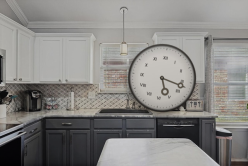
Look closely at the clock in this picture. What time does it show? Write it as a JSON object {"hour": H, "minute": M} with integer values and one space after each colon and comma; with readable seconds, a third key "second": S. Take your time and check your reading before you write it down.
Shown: {"hour": 5, "minute": 17}
